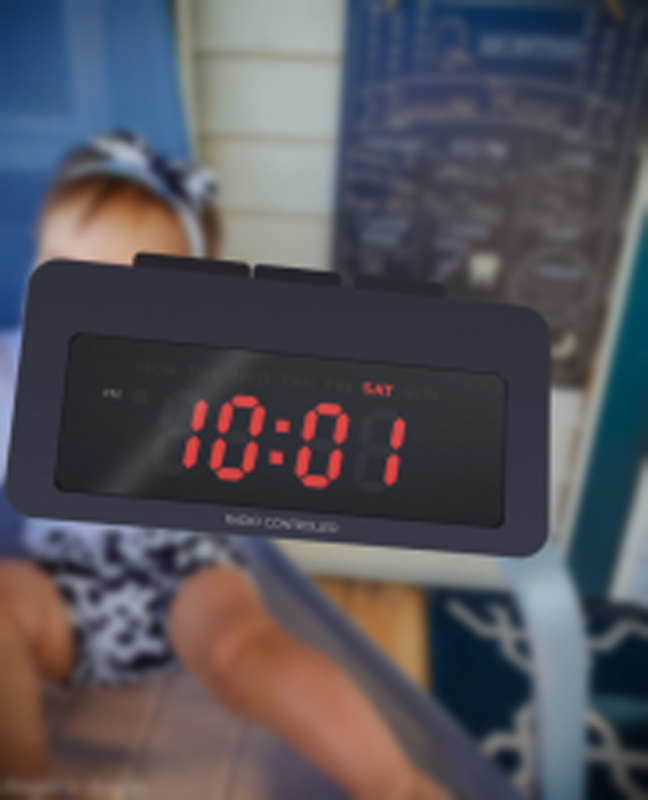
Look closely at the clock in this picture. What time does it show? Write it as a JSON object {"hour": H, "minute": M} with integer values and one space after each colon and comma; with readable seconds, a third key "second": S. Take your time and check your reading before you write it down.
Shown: {"hour": 10, "minute": 1}
